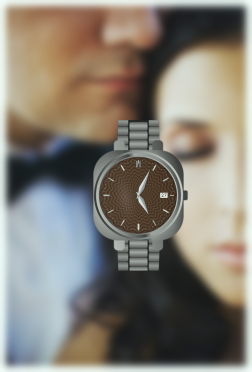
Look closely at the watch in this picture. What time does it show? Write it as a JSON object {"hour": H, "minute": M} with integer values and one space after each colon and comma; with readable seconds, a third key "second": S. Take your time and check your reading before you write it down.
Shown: {"hour": 5, "minute": 4}
